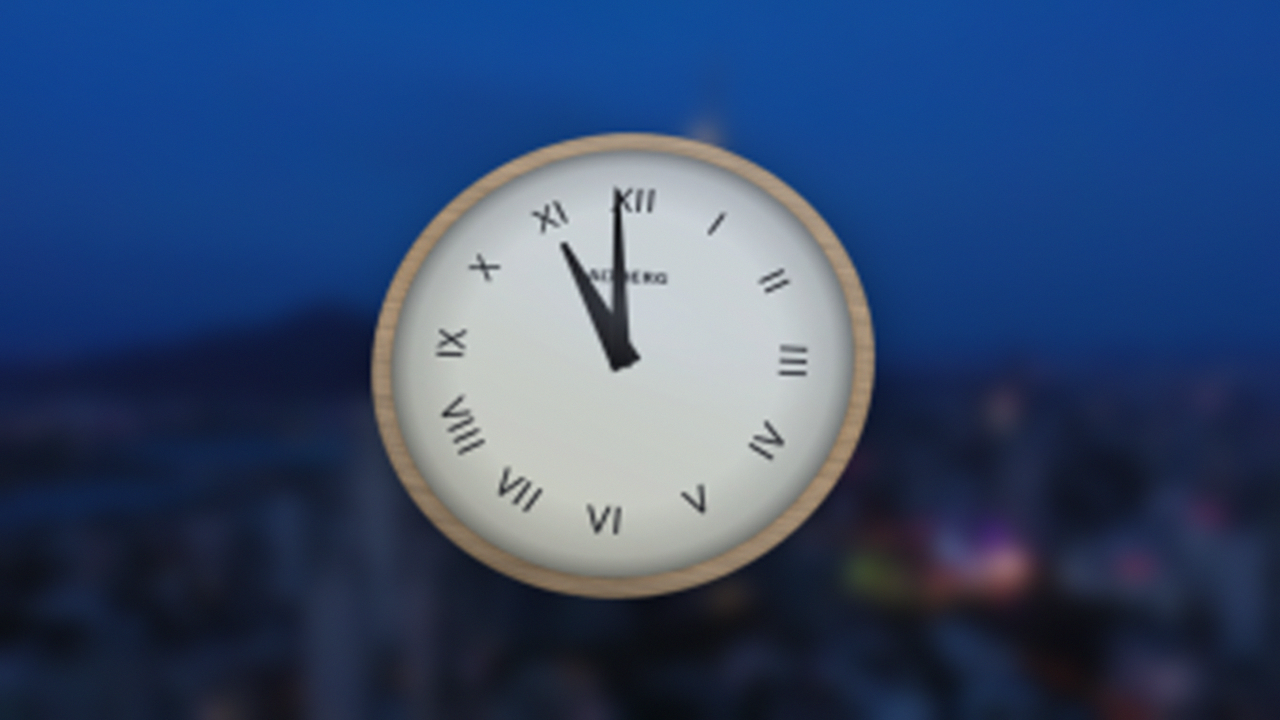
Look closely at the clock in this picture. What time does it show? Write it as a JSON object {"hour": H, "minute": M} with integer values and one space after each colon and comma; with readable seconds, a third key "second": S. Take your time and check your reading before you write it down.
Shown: {"hour": 10, "minute": 59}
